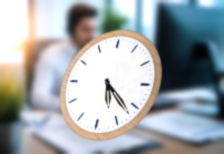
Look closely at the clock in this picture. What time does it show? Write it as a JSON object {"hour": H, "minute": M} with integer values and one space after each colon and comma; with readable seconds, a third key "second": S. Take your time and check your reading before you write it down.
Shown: {"hour": 5, "minute": 22}
